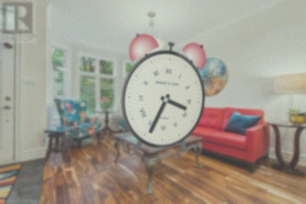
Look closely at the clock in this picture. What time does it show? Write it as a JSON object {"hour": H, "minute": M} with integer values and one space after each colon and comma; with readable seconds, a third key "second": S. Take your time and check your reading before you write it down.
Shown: {"hour": 3, "minute": 34}
